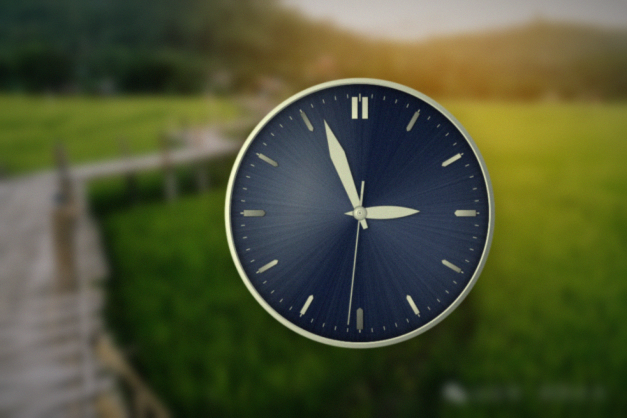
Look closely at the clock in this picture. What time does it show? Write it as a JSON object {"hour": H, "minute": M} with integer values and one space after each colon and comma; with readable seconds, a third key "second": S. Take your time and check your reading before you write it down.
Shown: {"hour": 2, "minute": 56, "second": 31}
